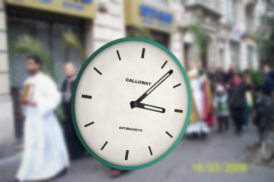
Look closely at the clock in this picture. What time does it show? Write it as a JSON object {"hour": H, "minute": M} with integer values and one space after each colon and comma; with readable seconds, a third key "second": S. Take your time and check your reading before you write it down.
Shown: {"hour": 3, "minute": 7}
